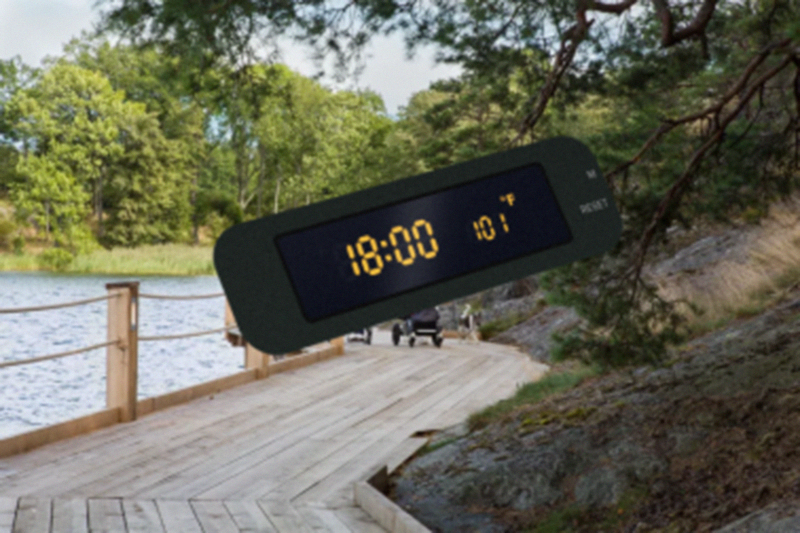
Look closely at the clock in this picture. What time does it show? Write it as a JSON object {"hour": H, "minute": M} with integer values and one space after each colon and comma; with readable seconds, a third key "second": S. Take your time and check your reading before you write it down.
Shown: {"hour": 18, "minute": 0}
